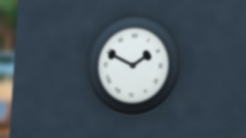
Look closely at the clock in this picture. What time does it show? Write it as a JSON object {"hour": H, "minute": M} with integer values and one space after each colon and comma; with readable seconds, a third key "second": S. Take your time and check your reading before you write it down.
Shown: {"hour": 1, "minute": 49}
